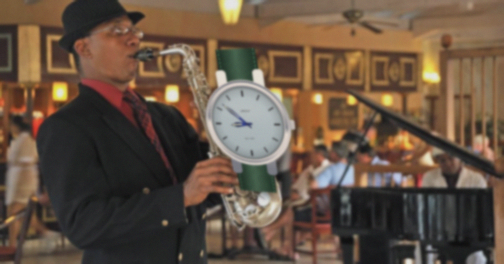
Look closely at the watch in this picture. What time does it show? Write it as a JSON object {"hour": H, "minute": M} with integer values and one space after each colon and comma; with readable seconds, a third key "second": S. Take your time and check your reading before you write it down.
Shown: {"hour": 8, "minute": 52}
